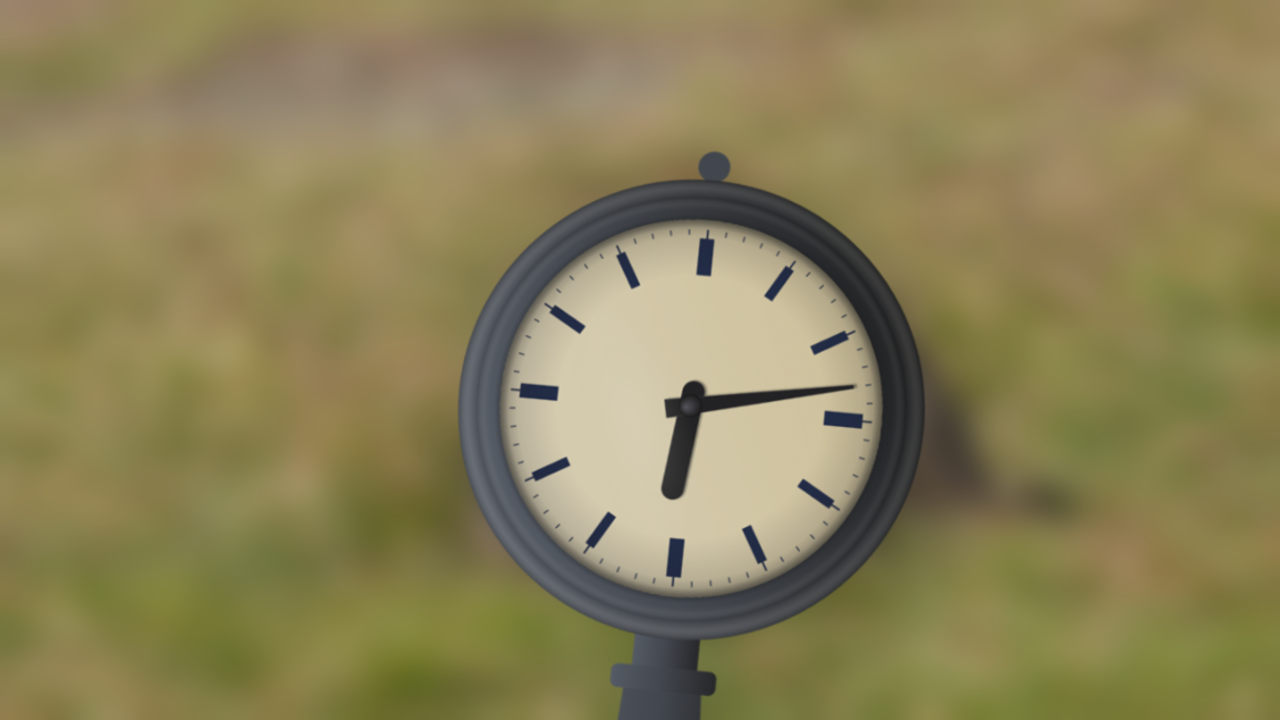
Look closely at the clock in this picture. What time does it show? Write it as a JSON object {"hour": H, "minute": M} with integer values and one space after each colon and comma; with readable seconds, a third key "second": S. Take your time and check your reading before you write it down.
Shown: {"hour": 6, "minute": 13}
